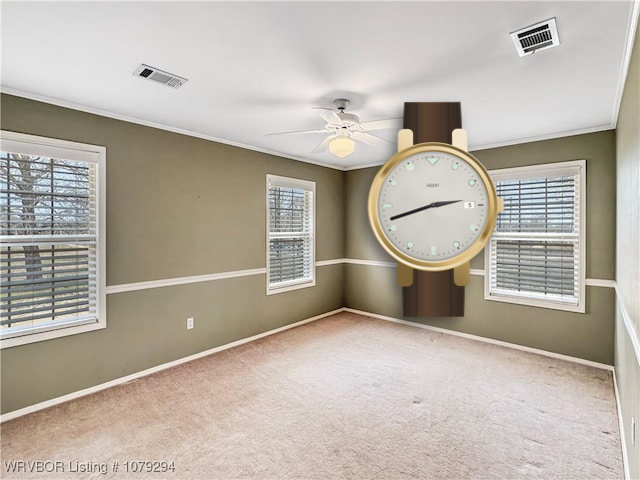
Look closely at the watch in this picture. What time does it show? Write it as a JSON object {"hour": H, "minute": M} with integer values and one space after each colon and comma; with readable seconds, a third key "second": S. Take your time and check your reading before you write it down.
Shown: {"hour": 2, "minute": 42}
